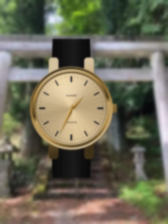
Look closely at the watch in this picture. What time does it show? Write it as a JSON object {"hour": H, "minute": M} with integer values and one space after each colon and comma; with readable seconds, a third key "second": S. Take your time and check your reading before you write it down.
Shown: {"hour": 1, "minute": 34}
